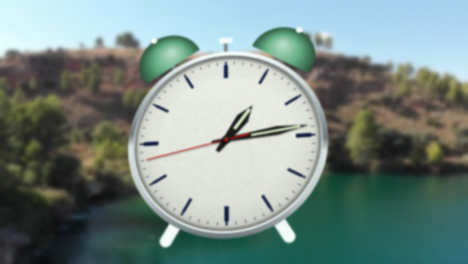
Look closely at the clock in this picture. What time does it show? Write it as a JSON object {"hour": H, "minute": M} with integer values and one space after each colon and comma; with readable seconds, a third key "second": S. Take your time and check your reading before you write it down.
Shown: {"hour": 1, "minute": 13, "second": 43}
